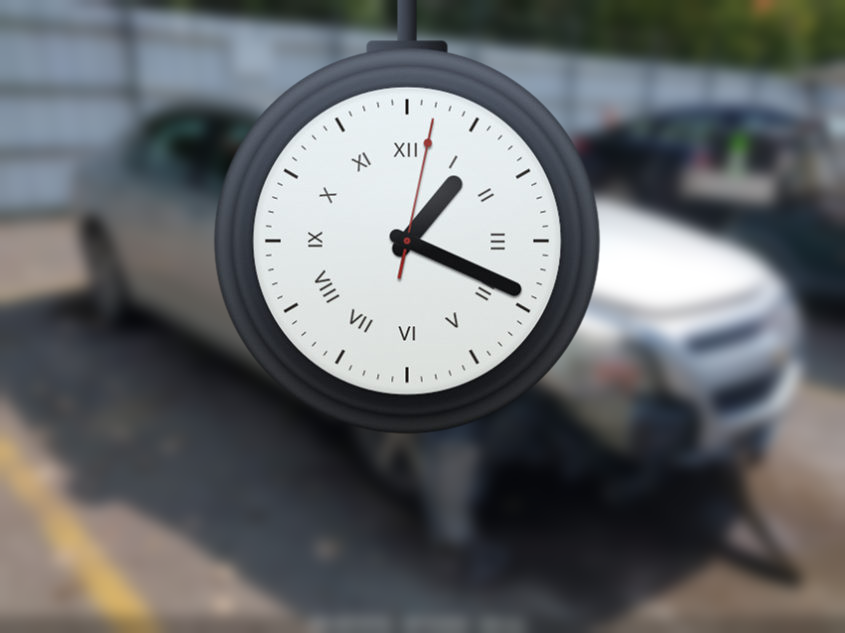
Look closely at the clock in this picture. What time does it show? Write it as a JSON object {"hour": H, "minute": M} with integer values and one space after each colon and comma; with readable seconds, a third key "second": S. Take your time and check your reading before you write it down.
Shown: {"hour": 1, "minute": 19, "second": 2}
